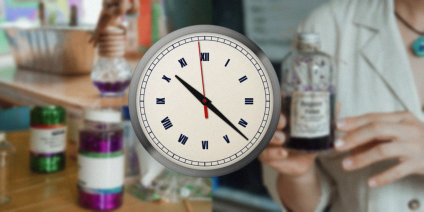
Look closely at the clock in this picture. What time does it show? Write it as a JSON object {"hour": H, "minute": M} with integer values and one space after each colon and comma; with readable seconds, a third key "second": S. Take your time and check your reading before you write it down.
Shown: {"hour": 10, "minute": 21, "second": 59}
